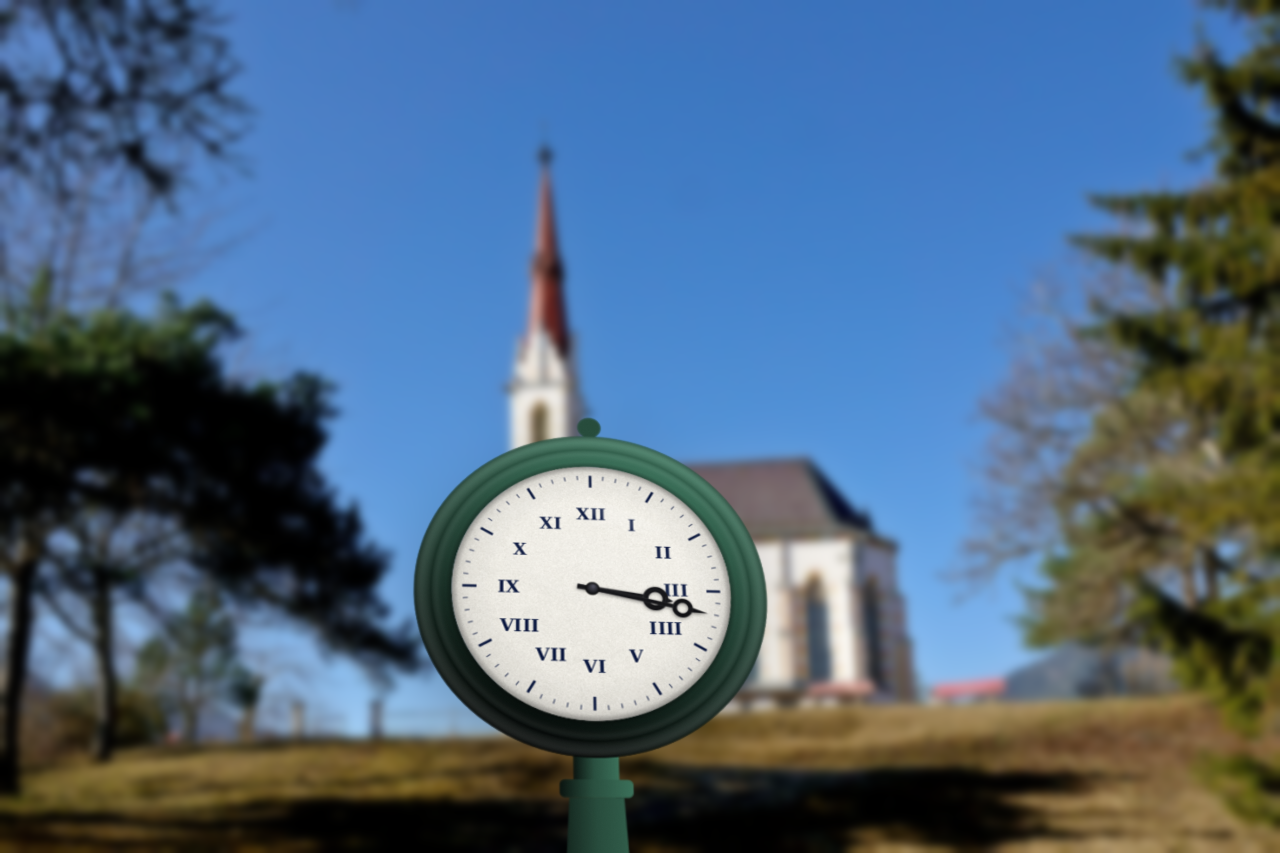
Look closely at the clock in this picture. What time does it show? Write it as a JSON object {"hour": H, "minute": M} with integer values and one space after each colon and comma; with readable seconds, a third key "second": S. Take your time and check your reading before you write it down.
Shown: {"hour": 3, "minute": 17}
